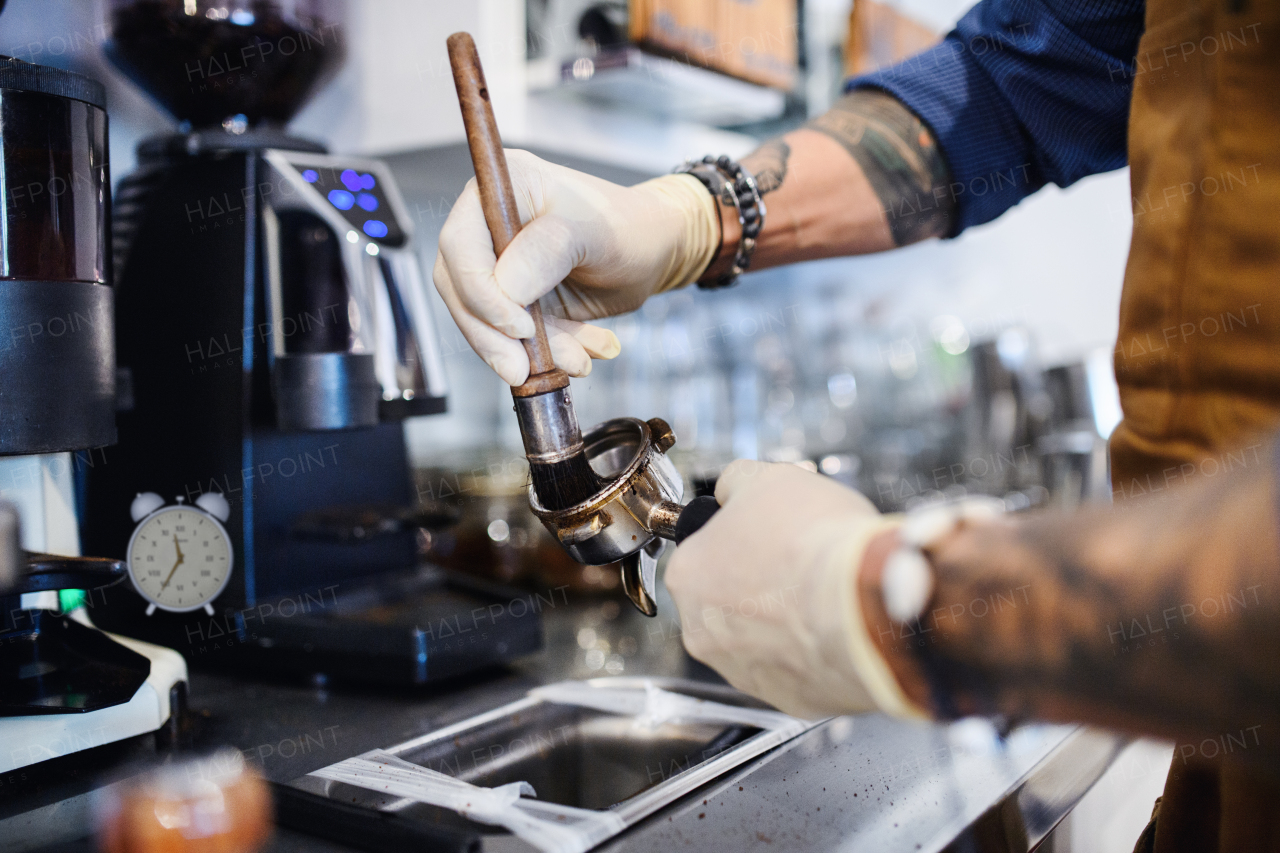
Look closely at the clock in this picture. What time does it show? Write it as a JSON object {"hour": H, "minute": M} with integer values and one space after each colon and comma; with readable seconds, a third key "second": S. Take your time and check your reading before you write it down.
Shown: {"hour": 11, "minute": 35}
